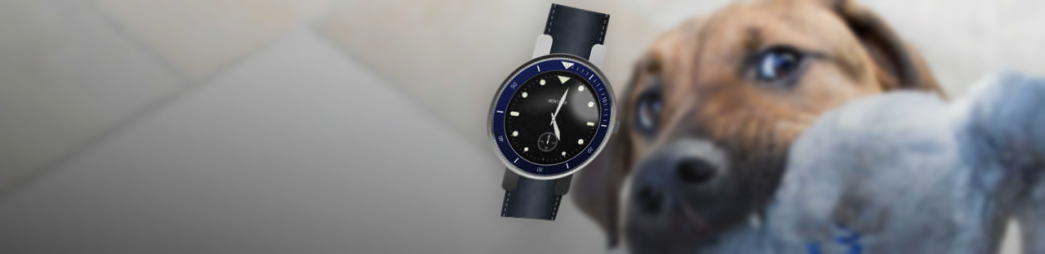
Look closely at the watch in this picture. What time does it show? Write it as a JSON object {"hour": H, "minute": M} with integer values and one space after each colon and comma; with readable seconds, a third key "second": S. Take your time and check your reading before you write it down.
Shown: {"hour": 5, "minute": 2}
